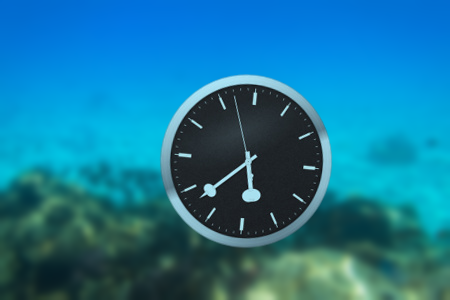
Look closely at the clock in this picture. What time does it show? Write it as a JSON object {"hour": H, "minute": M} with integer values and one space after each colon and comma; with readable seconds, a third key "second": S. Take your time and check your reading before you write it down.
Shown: {"hour": 5, "minute": 37, "second": 57}
